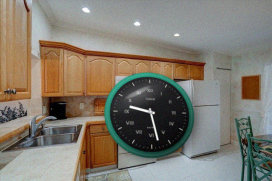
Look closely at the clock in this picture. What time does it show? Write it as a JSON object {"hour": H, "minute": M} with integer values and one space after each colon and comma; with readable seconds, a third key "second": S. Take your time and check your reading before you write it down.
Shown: {"hour": 9, "minute": 28}
